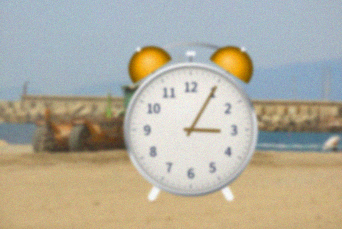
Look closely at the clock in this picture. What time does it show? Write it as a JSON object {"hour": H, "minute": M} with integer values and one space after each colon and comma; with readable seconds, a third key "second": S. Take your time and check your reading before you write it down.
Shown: {"hour": 3, "minute": 5}
